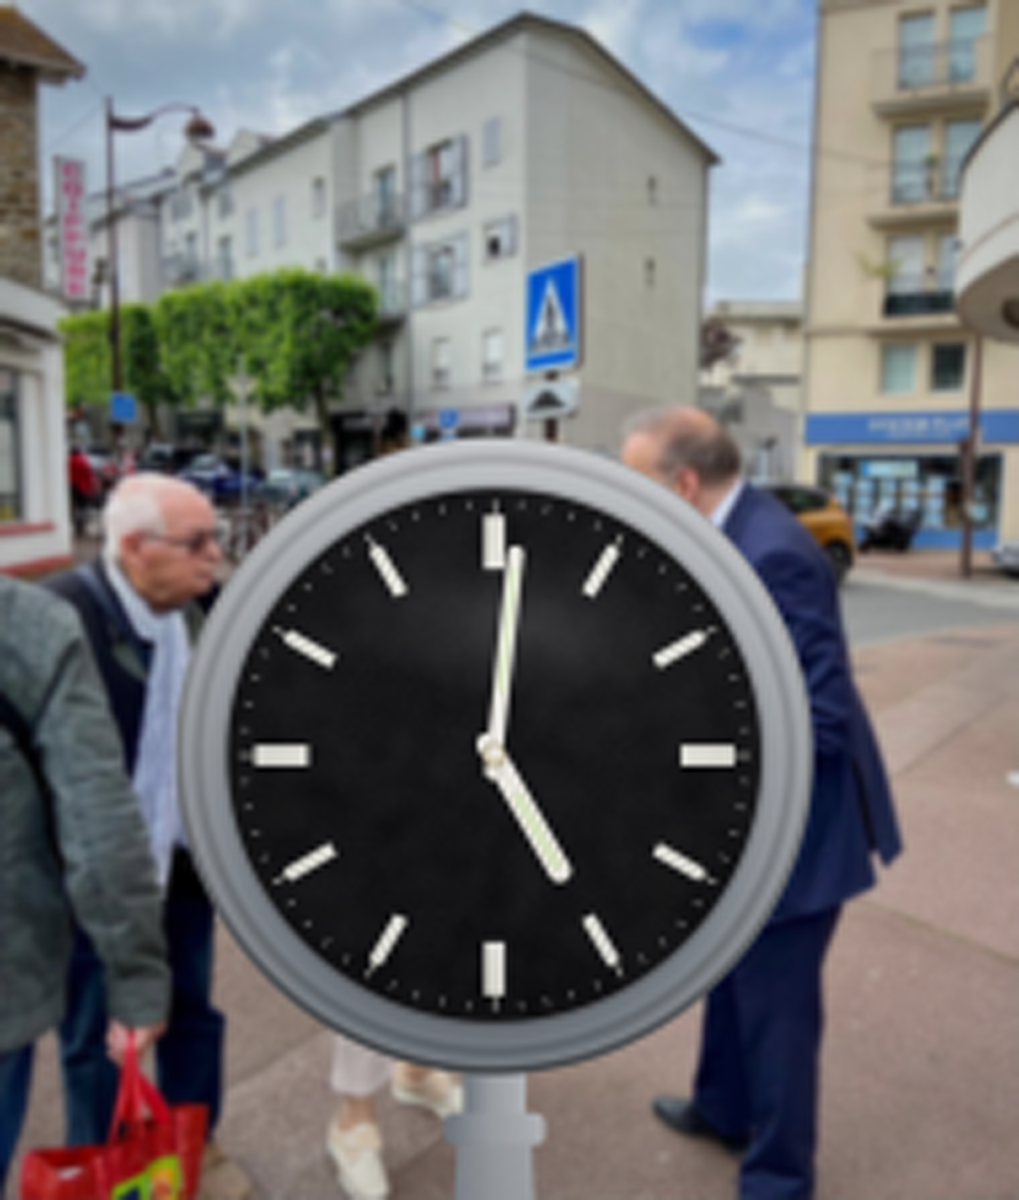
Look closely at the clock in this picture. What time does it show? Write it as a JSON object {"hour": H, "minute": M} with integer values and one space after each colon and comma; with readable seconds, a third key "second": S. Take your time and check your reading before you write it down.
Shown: {"hour": 5, "minute": 1}
